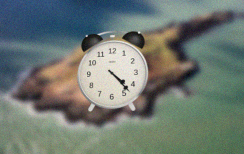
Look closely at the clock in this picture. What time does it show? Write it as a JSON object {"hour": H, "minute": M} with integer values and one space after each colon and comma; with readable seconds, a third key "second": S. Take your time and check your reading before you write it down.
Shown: {"hour": 4, "minute": 23}
